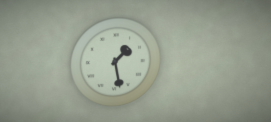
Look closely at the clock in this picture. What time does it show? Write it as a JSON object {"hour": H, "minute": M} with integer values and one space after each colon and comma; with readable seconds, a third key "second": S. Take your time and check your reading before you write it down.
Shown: {"hour": 1, "minute": 28}
